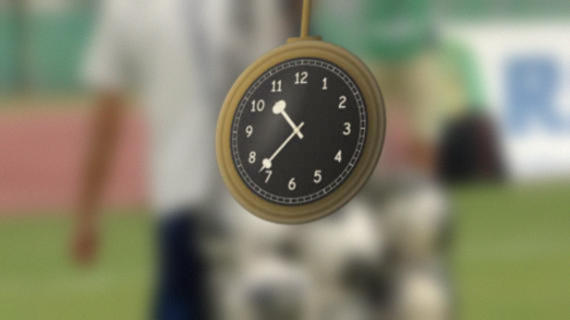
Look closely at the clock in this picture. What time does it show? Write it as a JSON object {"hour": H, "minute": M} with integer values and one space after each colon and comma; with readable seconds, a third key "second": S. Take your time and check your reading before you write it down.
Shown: {"hour": 10, "minute": 37}
